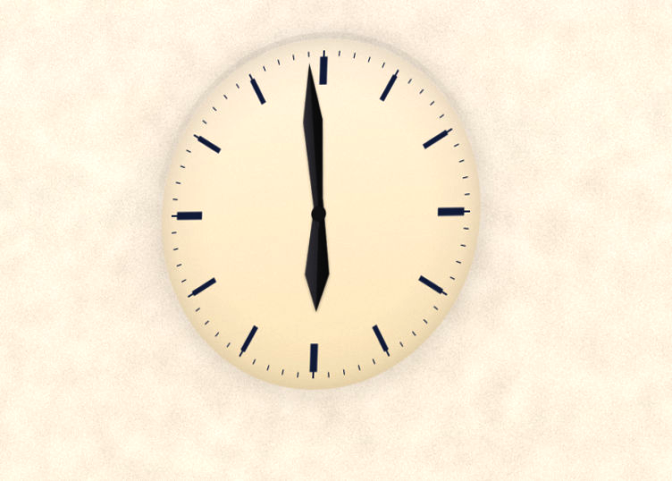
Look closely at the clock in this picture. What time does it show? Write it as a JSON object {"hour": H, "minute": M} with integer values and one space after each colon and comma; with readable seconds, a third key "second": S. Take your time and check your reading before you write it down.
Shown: {"hour": 5, "minute": 59}
